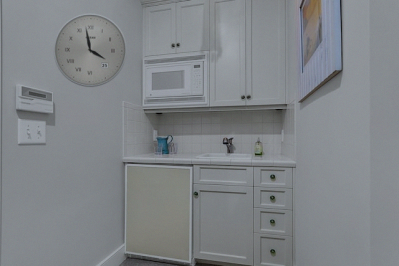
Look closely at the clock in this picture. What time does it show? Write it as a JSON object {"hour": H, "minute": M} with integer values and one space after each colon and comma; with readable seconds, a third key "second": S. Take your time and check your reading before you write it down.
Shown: {"hour": 3, "minute": 58}
